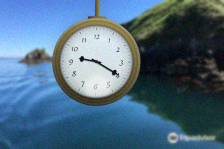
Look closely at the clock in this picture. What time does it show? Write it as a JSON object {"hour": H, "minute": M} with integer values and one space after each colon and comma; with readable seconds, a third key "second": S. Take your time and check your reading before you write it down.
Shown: {"hour": 9, "minute": 20}
